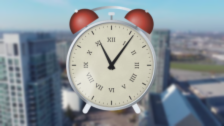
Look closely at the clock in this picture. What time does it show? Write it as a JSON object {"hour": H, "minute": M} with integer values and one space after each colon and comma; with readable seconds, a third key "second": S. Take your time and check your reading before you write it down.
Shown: {"hour": 11, "minute": 6}
